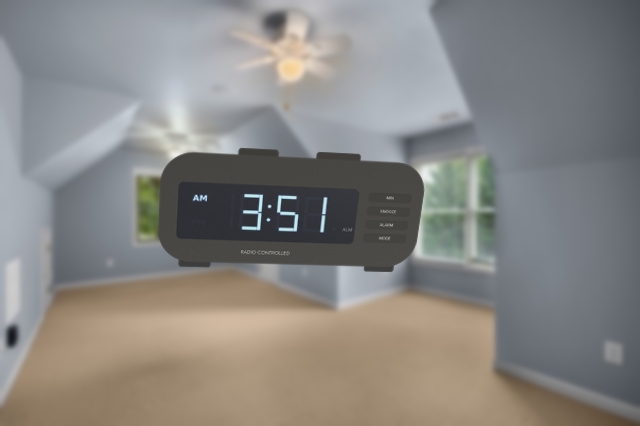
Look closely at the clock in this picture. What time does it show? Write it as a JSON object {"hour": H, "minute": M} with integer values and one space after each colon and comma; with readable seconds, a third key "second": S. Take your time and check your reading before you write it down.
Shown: {"hour": 3, "minute": 51}
